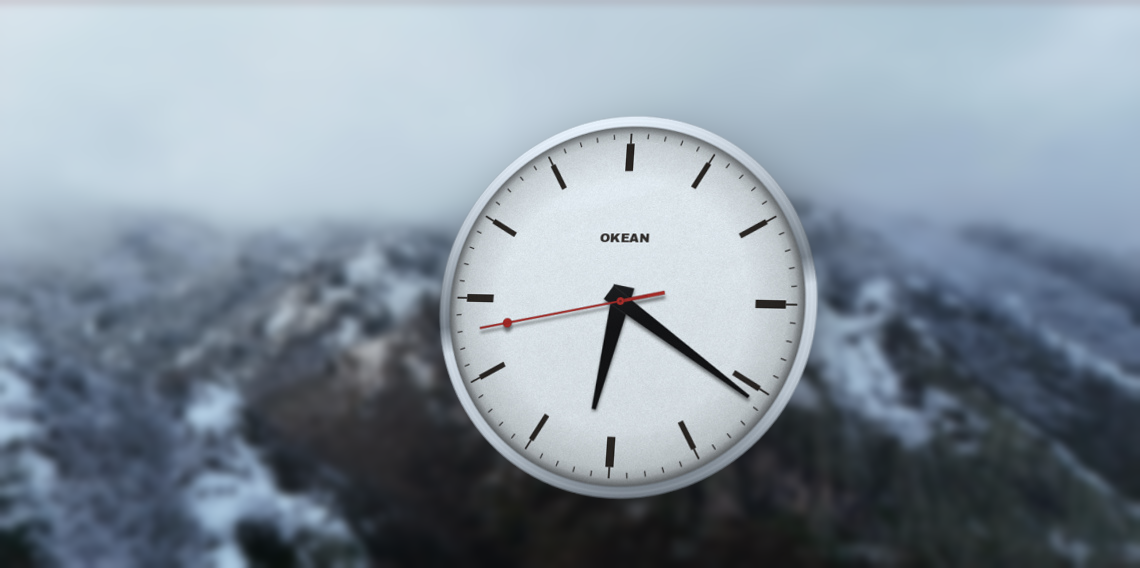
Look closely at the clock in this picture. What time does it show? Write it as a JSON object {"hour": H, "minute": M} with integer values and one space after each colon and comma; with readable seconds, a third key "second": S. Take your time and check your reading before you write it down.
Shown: {"hour": 6, "minute": 20, "second": 43}
